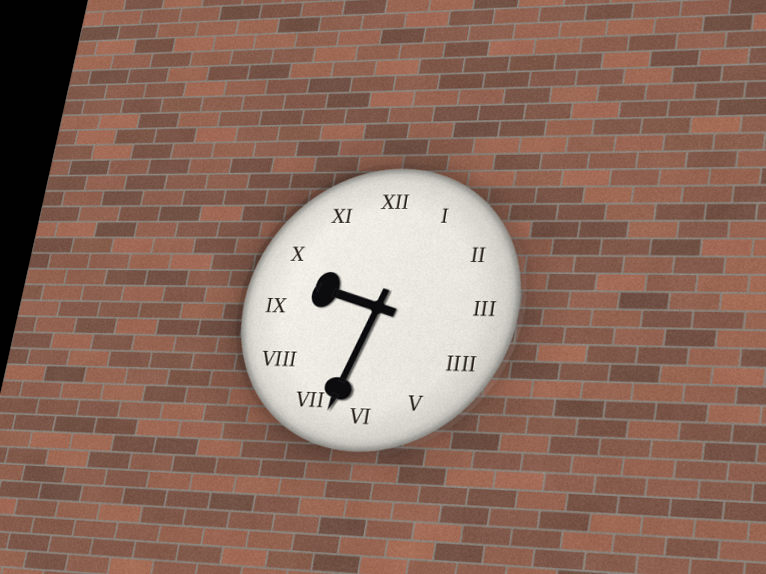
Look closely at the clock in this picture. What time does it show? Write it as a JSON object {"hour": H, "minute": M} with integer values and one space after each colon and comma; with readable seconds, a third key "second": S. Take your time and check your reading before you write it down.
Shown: {"hour": 9, "minute": 33}
